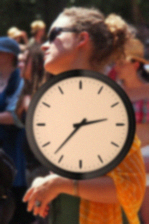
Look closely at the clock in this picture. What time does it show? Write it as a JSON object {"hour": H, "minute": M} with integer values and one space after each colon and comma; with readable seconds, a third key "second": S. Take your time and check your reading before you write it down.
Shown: {"hour": 2, "minute": 37}
